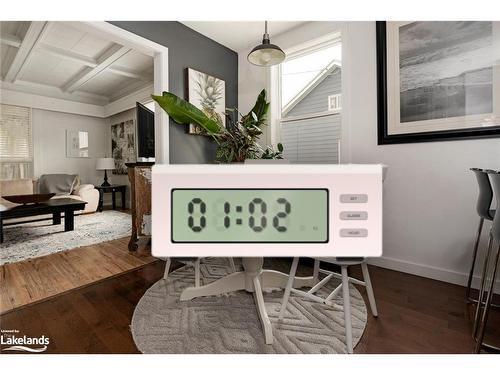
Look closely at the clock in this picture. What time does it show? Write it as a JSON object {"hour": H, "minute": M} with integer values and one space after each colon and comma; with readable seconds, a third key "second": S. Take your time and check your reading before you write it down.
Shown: {"hour": 1, "minute": 2}
